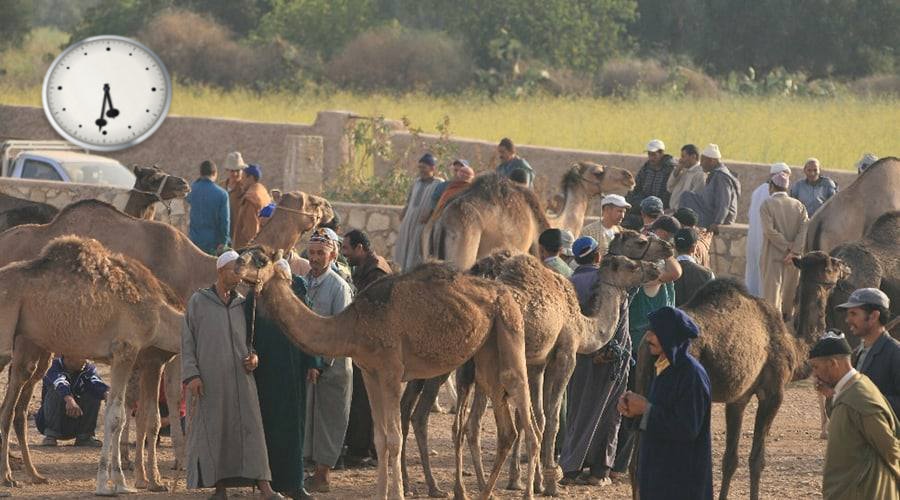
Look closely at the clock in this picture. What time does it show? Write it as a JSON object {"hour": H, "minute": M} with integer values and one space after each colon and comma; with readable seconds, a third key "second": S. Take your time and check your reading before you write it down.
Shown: {"hour": 5, "minute": 31}
